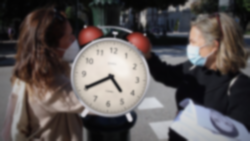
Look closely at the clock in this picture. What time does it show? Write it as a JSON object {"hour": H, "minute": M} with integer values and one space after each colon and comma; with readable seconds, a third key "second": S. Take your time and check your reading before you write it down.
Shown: {"hour": 4, "minute": 40}
